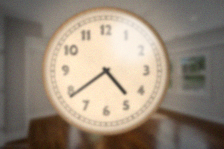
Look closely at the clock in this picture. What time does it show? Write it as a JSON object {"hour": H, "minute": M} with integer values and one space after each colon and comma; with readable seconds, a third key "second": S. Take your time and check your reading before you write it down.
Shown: {"hour": 4, "minute": 39}
